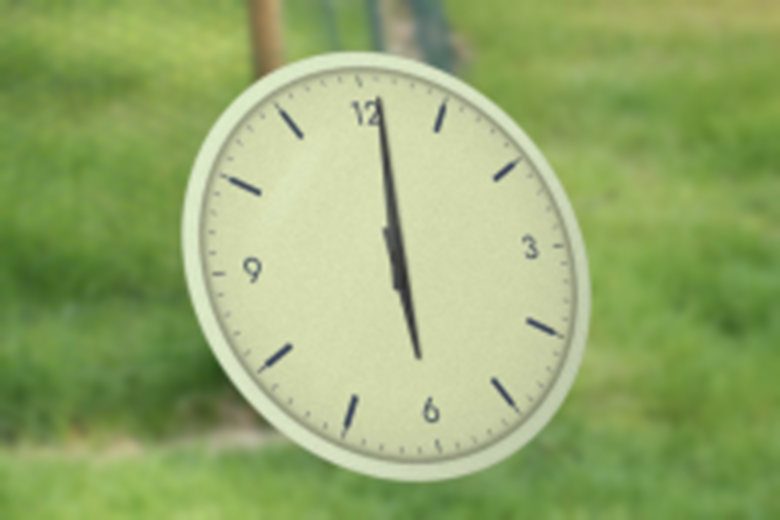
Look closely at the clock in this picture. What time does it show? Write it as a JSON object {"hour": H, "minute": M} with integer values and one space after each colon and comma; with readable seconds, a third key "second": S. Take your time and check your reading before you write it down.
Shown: {"hour": 6, "minute": 1}
